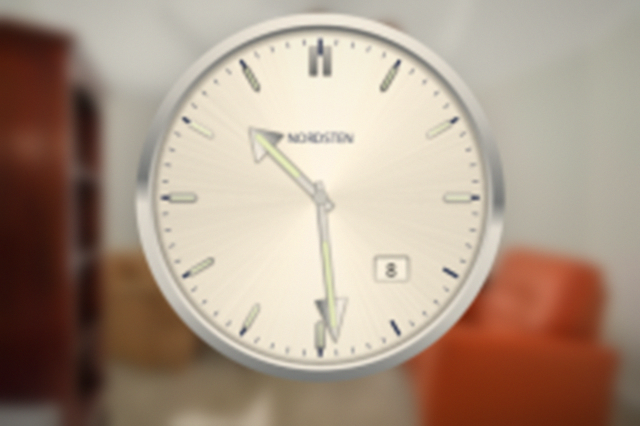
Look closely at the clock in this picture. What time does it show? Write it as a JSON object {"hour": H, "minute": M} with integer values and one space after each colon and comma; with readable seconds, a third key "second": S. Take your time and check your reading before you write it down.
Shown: {"hour": 10, "minute": 29}
